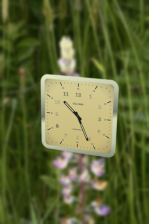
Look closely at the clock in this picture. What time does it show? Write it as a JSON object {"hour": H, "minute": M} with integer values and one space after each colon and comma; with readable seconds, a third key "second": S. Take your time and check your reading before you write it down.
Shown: {"hour": 10, "minute": 26}
